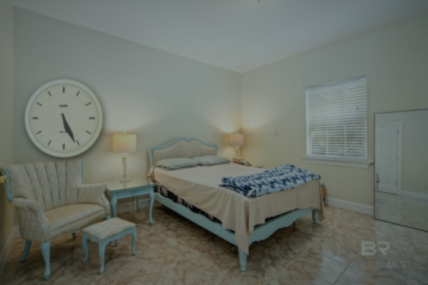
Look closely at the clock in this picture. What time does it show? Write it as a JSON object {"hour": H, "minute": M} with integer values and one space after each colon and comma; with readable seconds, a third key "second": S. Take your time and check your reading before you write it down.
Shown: {"hour": 5, "minute": 26}
